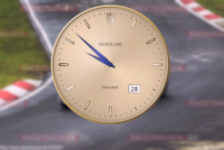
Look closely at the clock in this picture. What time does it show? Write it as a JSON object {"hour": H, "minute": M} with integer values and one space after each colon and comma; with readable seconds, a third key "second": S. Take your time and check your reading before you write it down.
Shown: {"hour": 9, "minute": 52}
